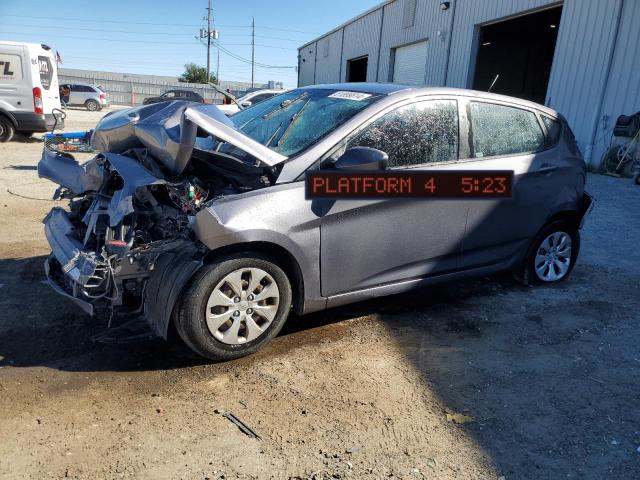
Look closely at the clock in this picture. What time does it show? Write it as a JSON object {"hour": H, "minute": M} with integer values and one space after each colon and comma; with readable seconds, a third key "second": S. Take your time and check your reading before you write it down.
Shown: {"hour": 5, "minute": 23}
